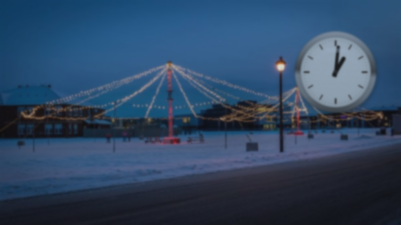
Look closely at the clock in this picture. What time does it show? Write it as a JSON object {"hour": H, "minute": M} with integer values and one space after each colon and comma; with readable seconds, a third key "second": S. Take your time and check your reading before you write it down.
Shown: {"hour": 1, "minute": 1}
